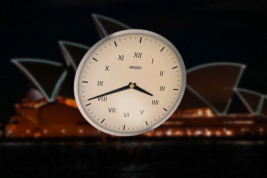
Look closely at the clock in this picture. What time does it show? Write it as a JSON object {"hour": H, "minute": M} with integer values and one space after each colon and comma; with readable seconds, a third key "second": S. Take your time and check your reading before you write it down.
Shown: {"hour": 3, "minute": 41}
